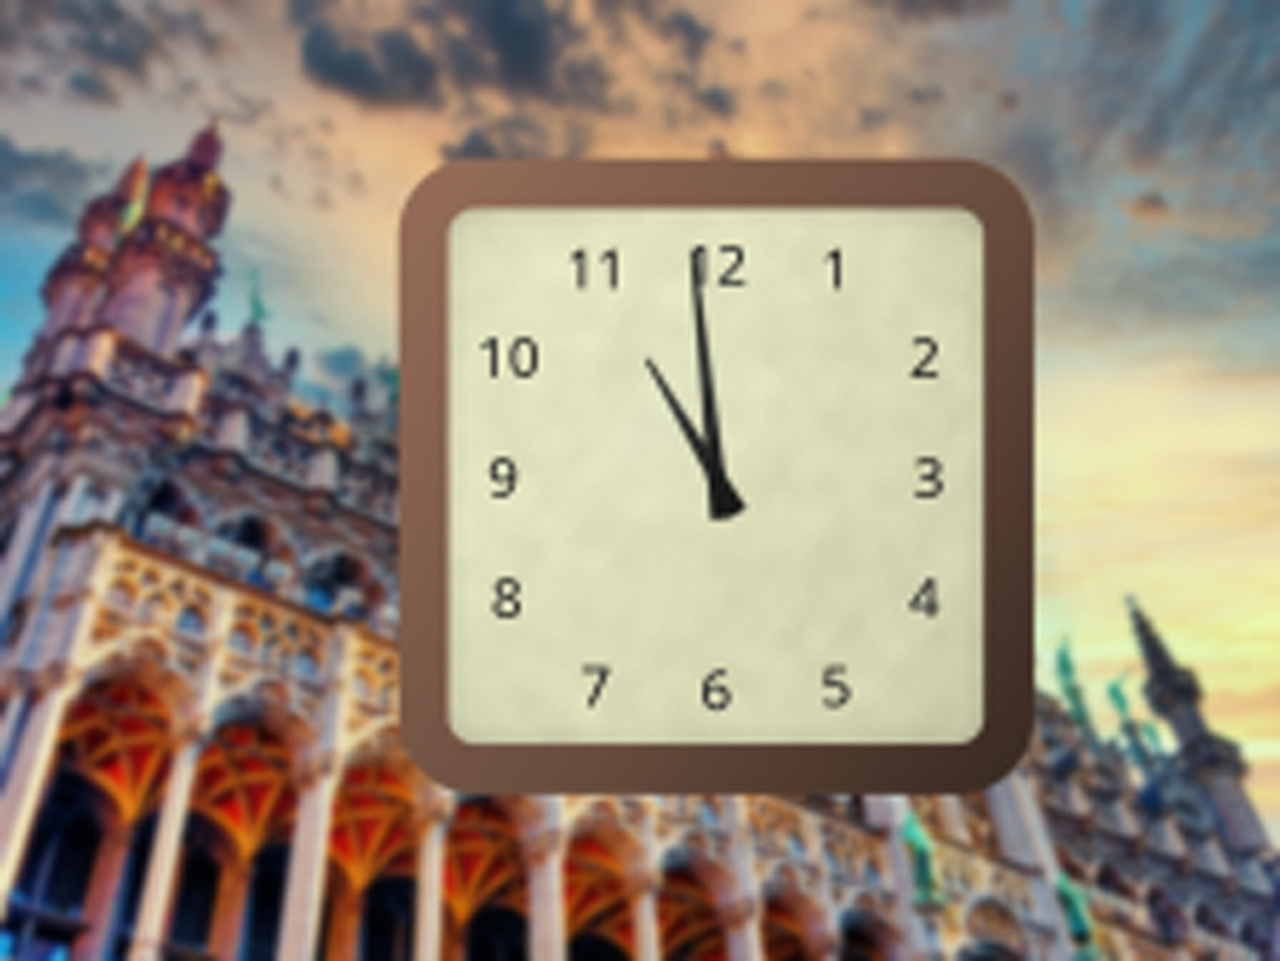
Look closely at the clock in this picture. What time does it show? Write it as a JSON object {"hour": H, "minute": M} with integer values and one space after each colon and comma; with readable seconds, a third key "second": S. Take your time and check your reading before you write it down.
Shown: {"hour": 10, "minute": 59}
